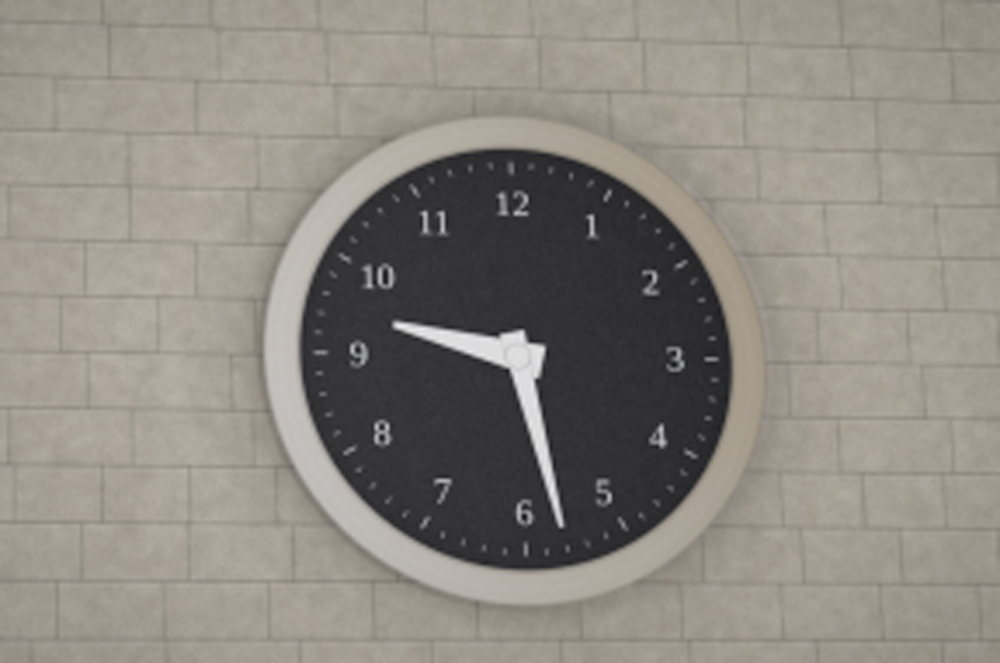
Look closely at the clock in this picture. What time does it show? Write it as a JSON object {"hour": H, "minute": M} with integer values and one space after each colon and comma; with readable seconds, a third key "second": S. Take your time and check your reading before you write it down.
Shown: {"hour": 9, "minute": 28}
